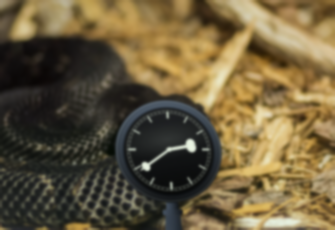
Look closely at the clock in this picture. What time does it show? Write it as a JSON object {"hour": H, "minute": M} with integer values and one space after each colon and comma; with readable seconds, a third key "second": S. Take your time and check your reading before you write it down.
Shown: {"hour": 2, "minute": 39}
